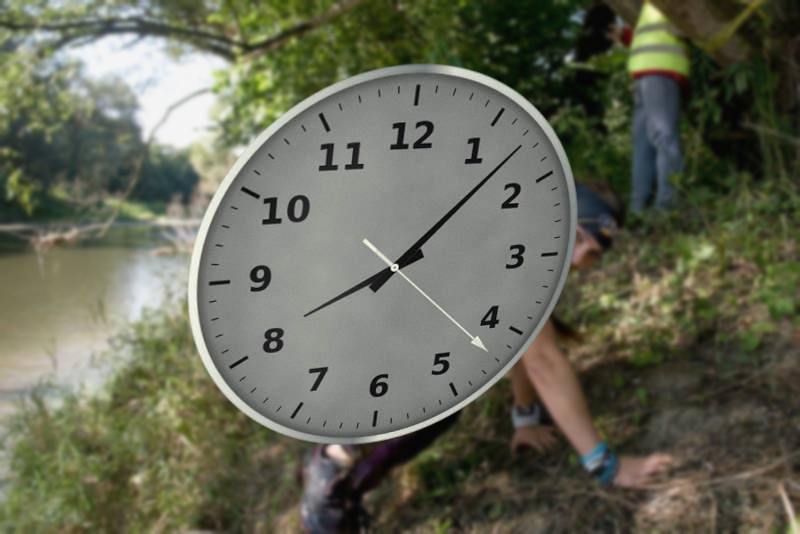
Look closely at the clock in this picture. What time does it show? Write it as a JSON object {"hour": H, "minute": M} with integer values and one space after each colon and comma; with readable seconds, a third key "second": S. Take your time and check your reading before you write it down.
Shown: {"hour": 8, "minute": 7, "second": 22}
